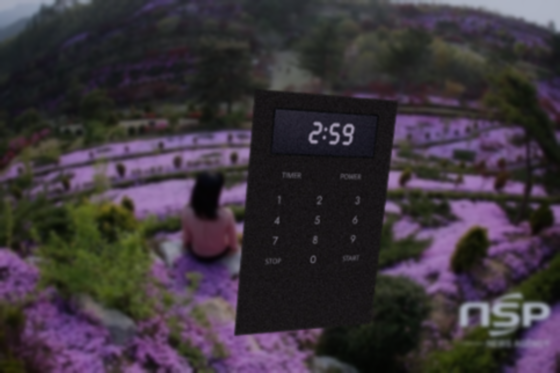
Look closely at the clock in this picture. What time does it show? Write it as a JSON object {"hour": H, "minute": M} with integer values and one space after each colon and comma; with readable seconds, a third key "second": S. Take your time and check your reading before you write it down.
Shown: {"hour": 2, "minute": 59}
